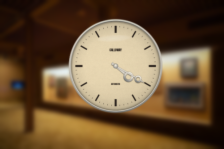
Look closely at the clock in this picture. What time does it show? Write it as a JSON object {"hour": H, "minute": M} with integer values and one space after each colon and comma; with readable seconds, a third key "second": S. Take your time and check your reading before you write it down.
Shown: {"hour": 4, "minute": 20}
